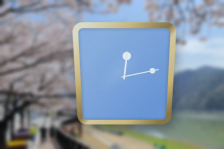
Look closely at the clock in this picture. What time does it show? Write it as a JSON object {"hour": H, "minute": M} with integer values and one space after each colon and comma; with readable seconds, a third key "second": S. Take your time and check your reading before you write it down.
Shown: {"hour": 12, "minute": 13}
